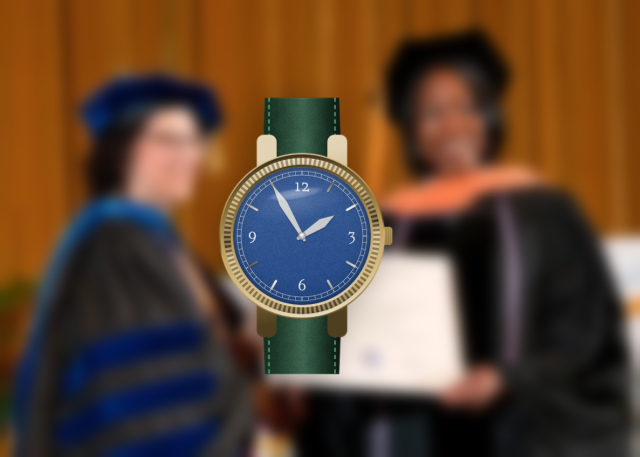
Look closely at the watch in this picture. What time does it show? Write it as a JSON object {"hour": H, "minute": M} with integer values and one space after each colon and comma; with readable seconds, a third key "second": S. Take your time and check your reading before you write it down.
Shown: {"hour": 1, "minute": 55}
